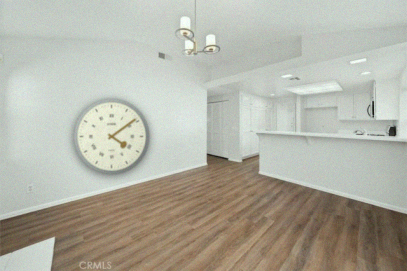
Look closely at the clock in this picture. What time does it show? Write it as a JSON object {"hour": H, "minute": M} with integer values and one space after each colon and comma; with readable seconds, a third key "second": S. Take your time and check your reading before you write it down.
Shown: {"hour": 4, "minute": 9}
